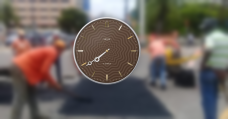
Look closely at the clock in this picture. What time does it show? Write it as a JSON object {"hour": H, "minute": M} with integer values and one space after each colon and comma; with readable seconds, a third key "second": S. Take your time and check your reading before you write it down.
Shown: {"hour": 7, "minute": 39}
